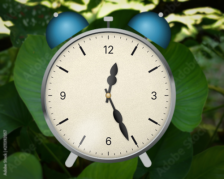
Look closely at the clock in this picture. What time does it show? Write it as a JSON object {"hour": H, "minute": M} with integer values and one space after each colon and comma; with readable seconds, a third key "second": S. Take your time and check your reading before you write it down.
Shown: {"hour": 12, "minute": 26}
